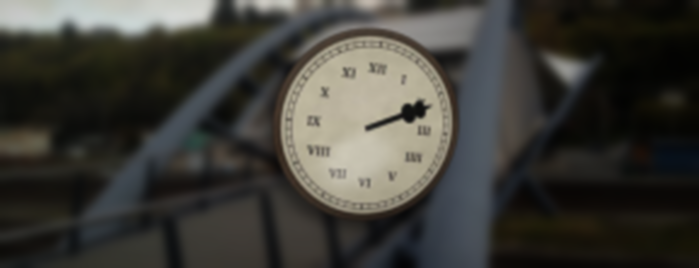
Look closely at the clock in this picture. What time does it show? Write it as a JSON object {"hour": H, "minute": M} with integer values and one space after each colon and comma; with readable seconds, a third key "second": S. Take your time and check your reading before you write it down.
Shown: {"hour": 2, "minute": 11}
